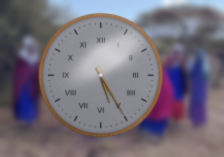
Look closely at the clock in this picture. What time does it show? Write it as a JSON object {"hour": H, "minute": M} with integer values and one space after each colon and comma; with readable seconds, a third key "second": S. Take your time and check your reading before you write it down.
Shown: {"hour": 5, "minute": 25}
